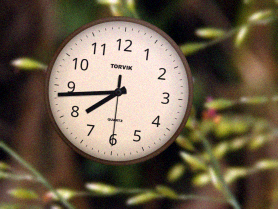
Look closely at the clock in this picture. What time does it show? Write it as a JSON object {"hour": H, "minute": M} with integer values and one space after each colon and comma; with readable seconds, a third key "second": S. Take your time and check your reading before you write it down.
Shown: {"hour": 7, "minute": 43, "second": 30}
